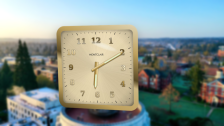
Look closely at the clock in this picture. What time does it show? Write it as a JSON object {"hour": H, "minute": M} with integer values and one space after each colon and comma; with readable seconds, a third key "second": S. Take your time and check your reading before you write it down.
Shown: {"hour": 6, "minute": 10}
